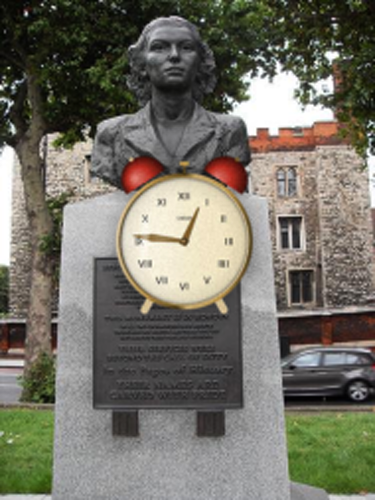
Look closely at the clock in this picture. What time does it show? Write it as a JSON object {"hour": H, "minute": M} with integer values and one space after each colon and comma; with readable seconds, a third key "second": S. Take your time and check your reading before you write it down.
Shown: {"hour": 12, "minute": 46}
